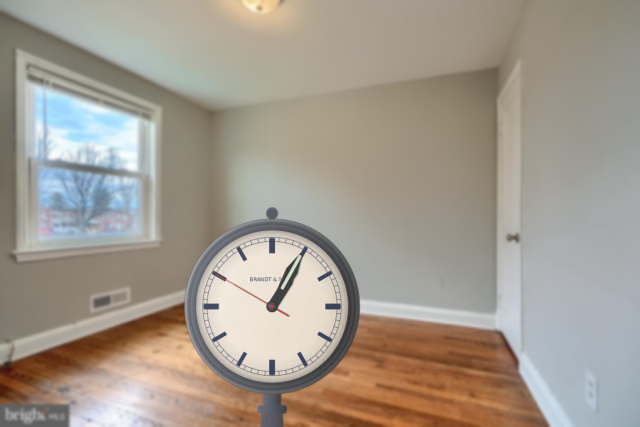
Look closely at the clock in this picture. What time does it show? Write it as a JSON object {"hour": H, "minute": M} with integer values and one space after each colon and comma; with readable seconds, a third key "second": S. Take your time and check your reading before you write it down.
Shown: {"hour": 1, "minute": 4, "second": 50}
